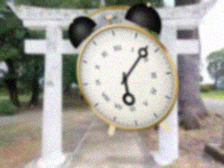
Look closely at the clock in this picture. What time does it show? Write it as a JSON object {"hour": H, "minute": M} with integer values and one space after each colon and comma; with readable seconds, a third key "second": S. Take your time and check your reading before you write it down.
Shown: {"hour": 6, "minute": 8}
